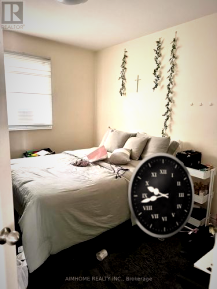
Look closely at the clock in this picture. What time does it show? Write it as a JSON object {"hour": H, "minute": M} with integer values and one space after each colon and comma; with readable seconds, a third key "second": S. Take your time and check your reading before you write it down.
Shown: {"hour": 9, "minute": 43}
